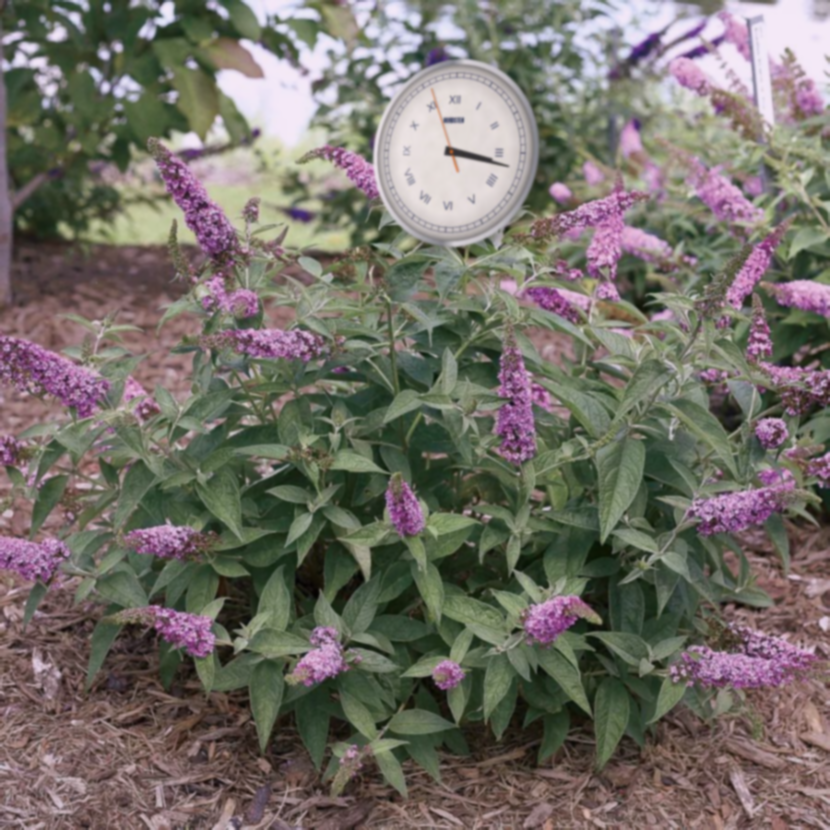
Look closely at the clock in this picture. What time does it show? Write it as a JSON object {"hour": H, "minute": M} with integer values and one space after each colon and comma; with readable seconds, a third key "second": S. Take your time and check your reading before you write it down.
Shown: {"hour": 3, "minute": 16, "second": 56}
